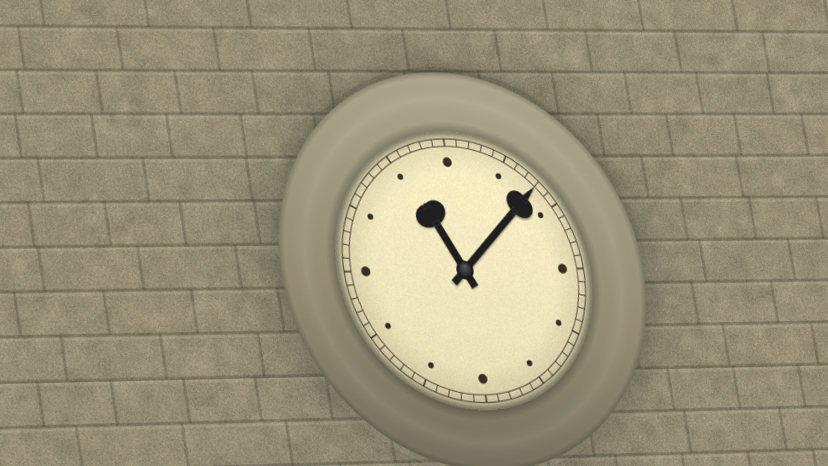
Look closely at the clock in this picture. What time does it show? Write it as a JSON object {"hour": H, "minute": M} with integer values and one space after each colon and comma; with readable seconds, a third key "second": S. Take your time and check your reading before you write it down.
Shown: {"hour": 11, "minute": 8}
